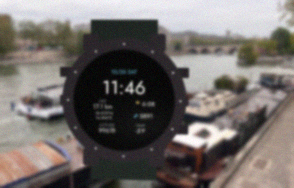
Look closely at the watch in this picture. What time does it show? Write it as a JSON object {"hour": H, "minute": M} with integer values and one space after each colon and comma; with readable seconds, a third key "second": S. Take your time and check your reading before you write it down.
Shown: {"hour": 11, "minute": 46}
